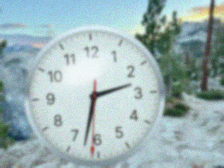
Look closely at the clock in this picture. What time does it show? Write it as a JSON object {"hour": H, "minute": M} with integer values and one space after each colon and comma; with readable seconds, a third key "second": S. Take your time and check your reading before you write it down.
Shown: {"hour": 2, "minute": 32, "second": 31}
